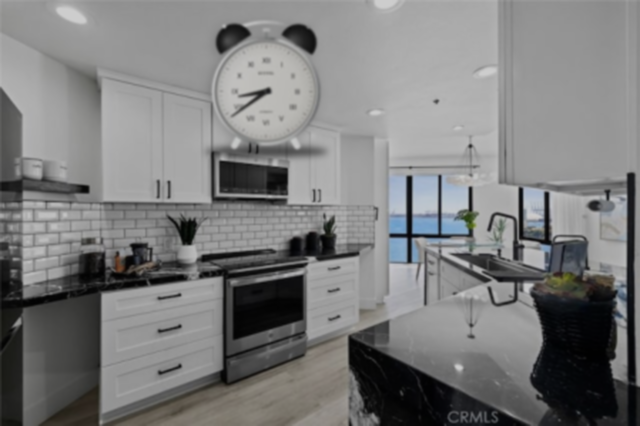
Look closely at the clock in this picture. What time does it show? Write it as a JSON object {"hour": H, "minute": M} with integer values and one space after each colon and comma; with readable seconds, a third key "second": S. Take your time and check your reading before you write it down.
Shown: {"hour": 8, "minute": 39}
